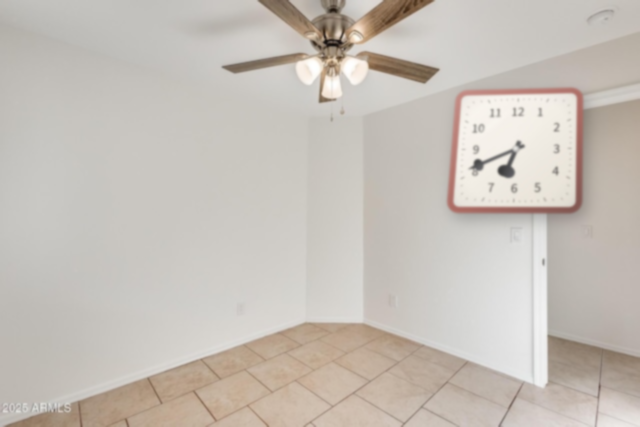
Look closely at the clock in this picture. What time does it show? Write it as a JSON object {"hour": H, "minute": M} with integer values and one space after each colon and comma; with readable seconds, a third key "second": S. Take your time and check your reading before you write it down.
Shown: {"hour": 6, "minute": 41}
